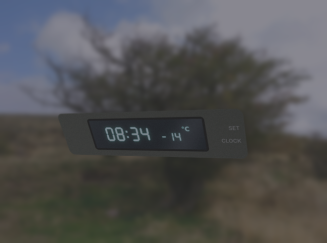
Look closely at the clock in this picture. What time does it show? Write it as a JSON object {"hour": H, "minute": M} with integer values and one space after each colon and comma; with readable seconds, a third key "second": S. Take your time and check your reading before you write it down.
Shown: {"hour": 8, "minute": 34}
